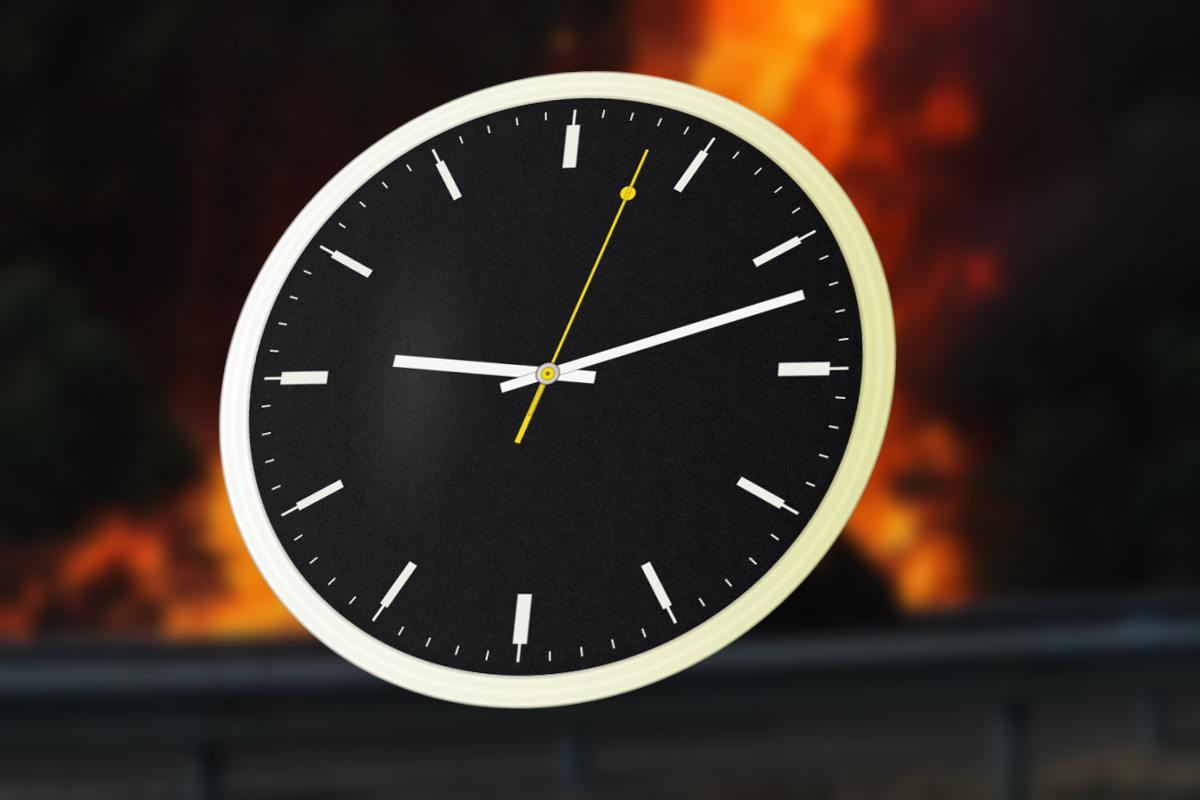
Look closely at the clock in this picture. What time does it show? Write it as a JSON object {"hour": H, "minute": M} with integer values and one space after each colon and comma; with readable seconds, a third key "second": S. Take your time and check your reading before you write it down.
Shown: {"hour": 9, "minute": 12, "second": 3}
